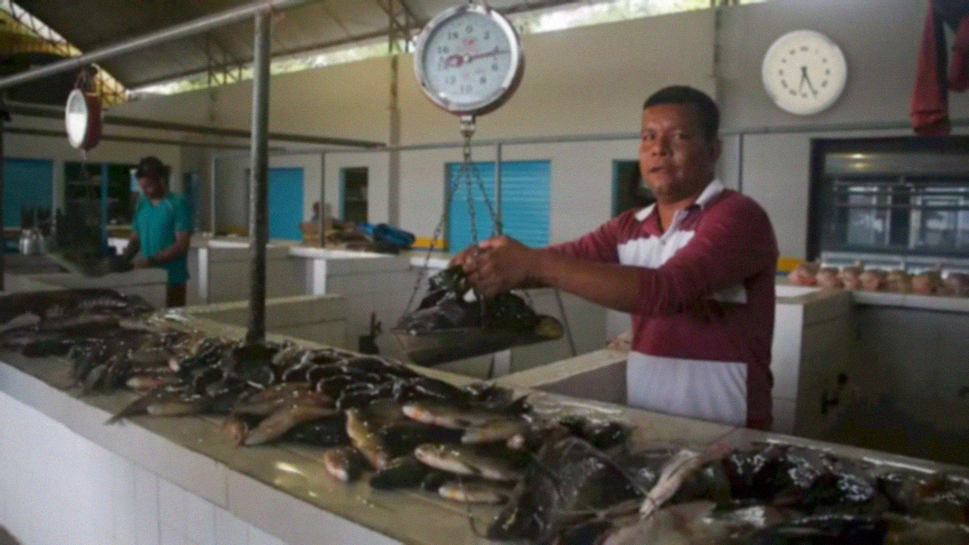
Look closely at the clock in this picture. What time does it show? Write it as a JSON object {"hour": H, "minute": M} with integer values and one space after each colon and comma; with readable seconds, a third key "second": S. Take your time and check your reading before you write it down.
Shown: {"hour": 6, "minute": 26}
